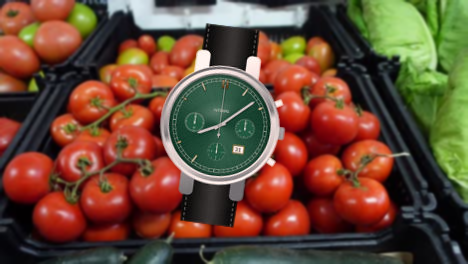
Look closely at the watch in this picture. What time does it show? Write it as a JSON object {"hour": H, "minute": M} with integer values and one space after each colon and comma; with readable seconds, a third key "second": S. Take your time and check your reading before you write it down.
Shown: {"hour": 8, "minute": 8}
